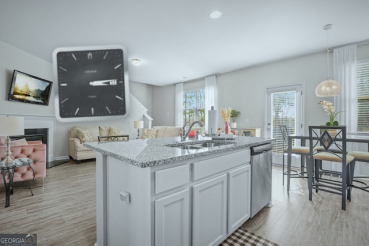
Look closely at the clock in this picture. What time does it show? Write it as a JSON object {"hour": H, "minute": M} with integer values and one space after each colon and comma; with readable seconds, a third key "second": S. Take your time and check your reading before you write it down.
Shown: {"hour": 3, "minute": 14}
